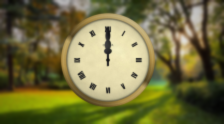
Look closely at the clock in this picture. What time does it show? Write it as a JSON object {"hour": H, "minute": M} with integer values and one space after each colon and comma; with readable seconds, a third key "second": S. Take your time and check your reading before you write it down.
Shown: {"hour": 12, "minute": 0}
